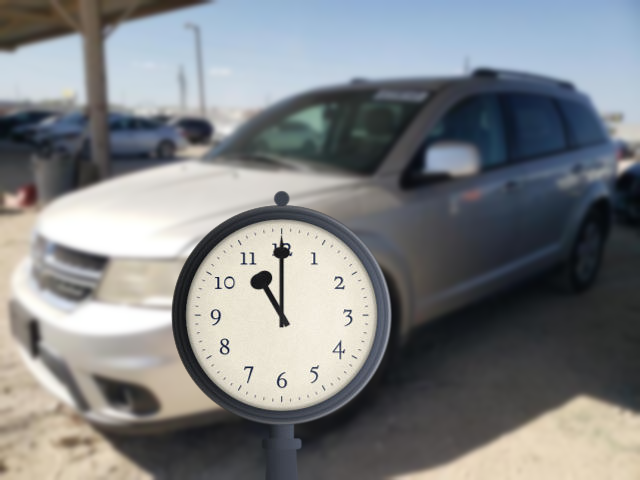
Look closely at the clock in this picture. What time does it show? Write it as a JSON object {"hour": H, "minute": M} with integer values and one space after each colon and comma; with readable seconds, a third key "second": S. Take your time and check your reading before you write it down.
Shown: {"hour": 11, "minute": 0}
